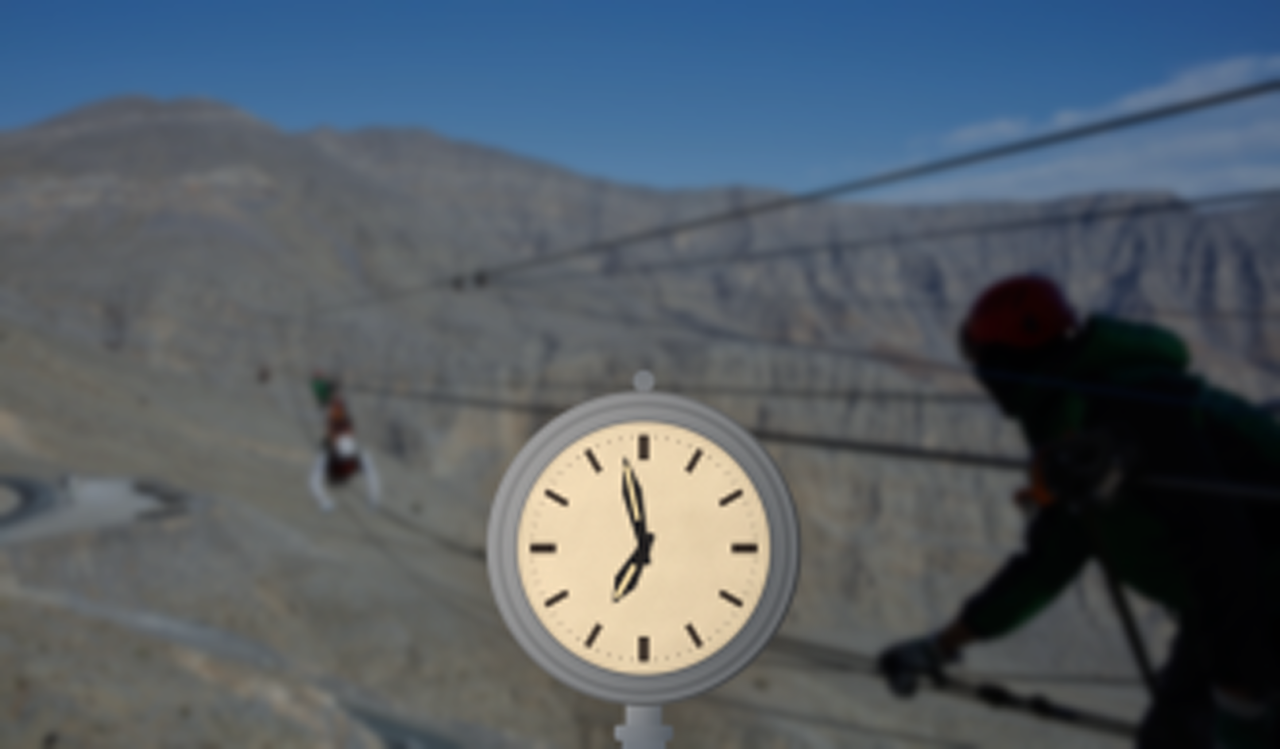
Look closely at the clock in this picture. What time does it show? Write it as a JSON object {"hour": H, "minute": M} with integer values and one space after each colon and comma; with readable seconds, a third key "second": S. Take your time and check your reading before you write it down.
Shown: {"hour": 6, "minute": 58}
